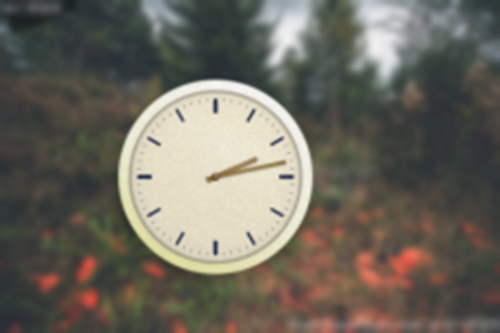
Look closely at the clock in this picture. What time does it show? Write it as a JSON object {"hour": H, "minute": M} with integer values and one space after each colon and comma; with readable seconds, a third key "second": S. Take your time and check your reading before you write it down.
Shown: {"hour": 2, "minute": 13}
